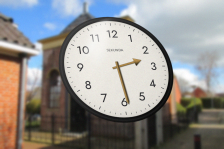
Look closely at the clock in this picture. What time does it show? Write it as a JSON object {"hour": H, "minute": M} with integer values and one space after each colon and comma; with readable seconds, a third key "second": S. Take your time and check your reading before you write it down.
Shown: {"hour": 2, "minute": 29}
